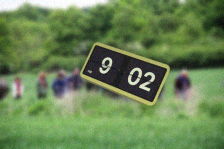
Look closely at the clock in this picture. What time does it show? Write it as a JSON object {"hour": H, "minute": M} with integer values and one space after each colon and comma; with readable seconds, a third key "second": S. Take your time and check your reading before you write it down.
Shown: {"hour": 9, "minute": 2}
